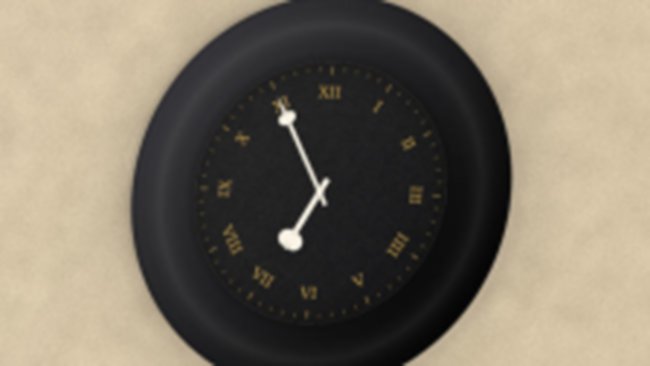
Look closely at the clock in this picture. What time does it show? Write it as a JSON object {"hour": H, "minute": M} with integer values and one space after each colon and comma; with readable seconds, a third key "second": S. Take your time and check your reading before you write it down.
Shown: {"hour": 6, "minute": 55}
